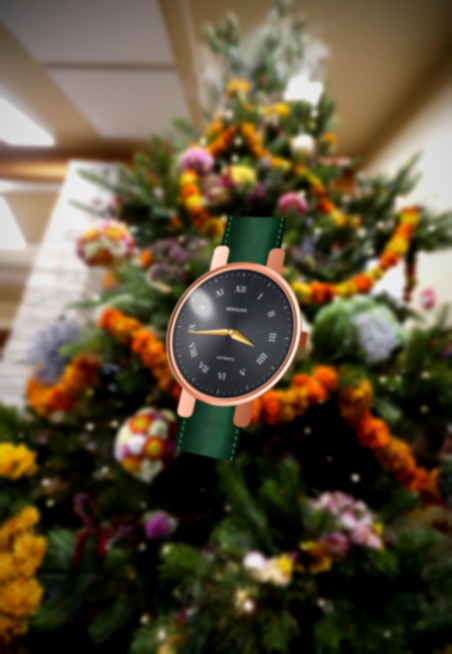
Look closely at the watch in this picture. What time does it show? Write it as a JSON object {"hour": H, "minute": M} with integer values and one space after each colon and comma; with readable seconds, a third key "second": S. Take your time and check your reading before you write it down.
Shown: {"hour": 3, "minute": 44}
